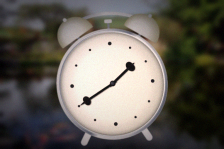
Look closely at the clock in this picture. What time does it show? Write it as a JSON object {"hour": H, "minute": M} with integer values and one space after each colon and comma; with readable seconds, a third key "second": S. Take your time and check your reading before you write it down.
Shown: {"hour": 1, "minute": 40}
